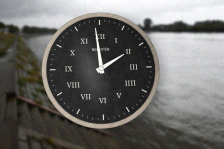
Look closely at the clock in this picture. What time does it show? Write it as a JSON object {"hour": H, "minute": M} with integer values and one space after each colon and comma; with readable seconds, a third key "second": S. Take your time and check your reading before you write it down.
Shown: {"hour": 1, "minute": 59}
